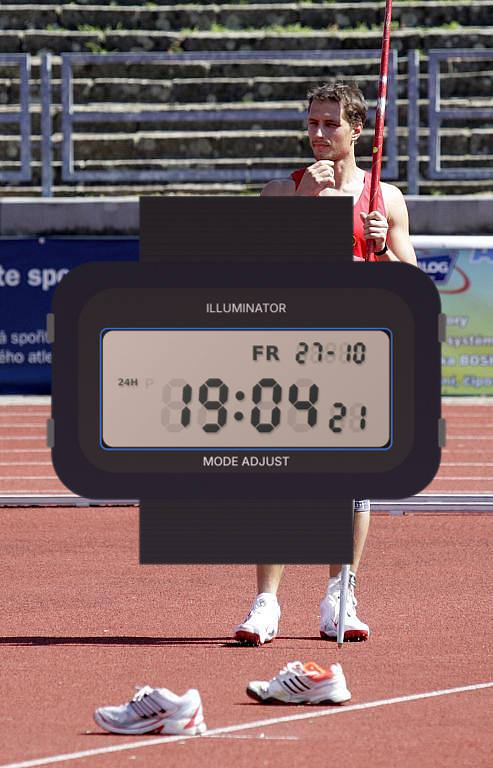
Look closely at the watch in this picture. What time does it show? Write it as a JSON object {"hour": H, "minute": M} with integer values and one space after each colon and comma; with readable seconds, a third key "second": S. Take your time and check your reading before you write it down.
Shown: {"hour": 19, "minute": 4, "second": 21}
